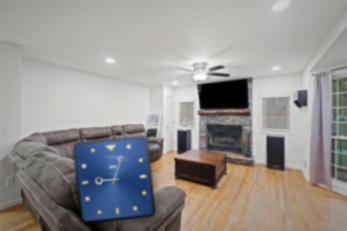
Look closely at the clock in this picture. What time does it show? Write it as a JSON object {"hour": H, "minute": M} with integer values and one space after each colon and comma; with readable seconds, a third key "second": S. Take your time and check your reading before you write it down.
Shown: {"hour": 9, "minute": 4}
